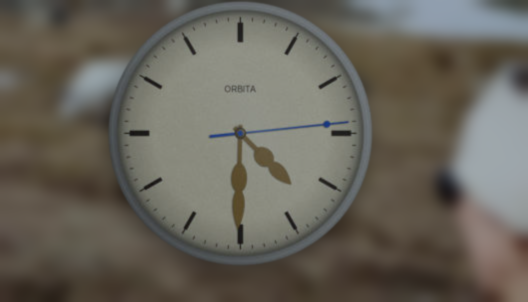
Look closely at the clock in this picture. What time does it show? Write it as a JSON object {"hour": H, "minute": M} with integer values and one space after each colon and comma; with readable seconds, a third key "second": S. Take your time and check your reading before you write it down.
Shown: {"hour": 4, "minute": 30, "second": 14}
